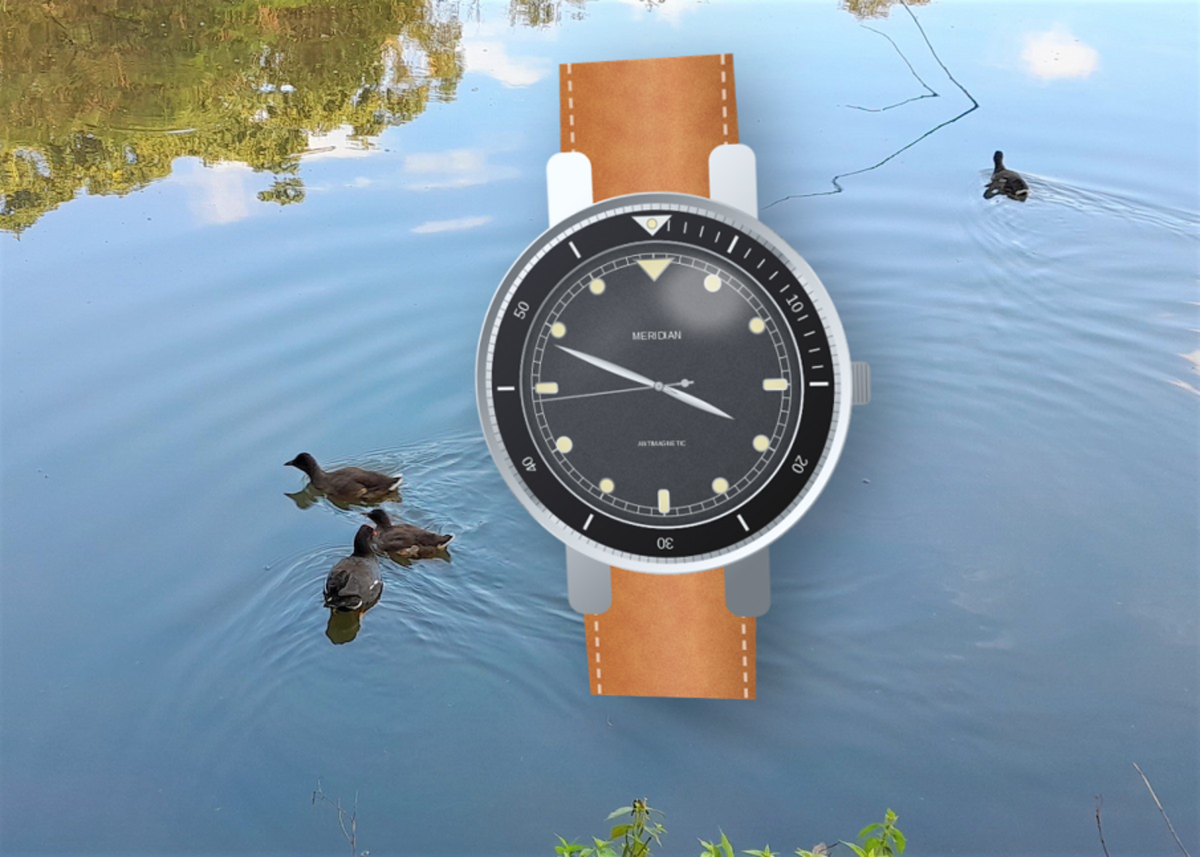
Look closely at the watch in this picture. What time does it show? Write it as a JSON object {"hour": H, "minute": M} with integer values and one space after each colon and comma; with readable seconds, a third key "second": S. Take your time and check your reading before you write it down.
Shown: {"hour": 3, "minute": 48, "second": 44}
